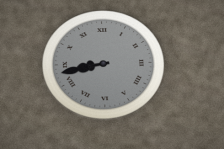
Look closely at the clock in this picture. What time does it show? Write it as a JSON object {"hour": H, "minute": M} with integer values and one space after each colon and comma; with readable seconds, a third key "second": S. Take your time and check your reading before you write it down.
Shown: {"hour": 8, "minute": 43}
